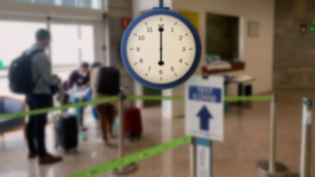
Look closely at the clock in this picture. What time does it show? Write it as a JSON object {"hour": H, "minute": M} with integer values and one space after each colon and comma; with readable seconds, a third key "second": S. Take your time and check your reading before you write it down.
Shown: {"hour": 6, "minute": 0}
